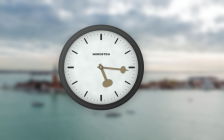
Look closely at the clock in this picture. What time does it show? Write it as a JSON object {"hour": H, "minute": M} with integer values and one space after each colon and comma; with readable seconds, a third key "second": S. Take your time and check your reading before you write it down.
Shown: {"hour": 5, "minute": 16}
